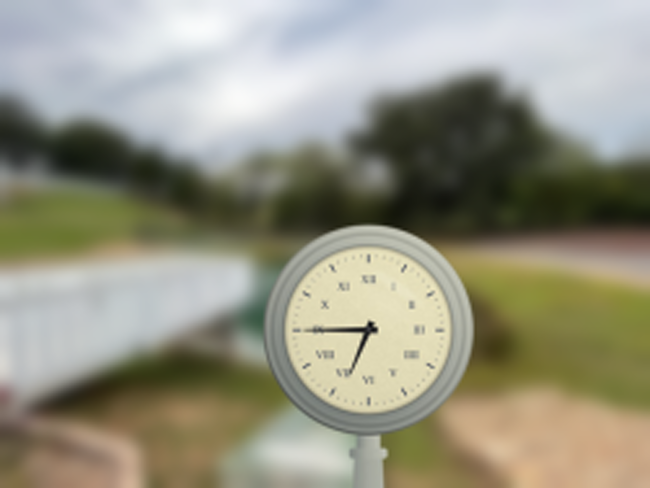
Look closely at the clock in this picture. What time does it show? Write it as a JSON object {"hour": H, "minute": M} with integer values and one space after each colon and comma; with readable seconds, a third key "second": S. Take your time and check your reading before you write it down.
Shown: {"hour": 6, "minute": 45}
